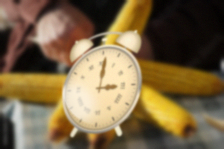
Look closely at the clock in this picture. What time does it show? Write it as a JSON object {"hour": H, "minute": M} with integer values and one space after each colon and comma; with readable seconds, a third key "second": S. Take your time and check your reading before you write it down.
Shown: {"hour": 3, "minute": 1}
